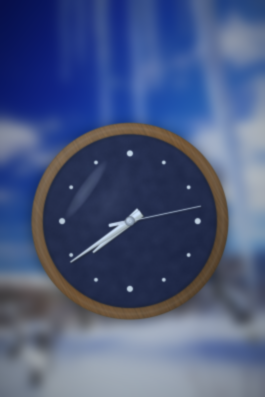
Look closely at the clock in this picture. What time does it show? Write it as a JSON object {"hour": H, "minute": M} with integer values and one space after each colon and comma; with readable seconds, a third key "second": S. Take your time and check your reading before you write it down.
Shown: {"hour": 7, "minute": 39, "second": 13}
